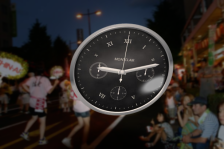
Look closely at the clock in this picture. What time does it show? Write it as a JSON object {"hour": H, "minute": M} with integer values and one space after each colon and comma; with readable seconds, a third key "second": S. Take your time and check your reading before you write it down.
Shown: {"hour": 9, "minute": 12}
